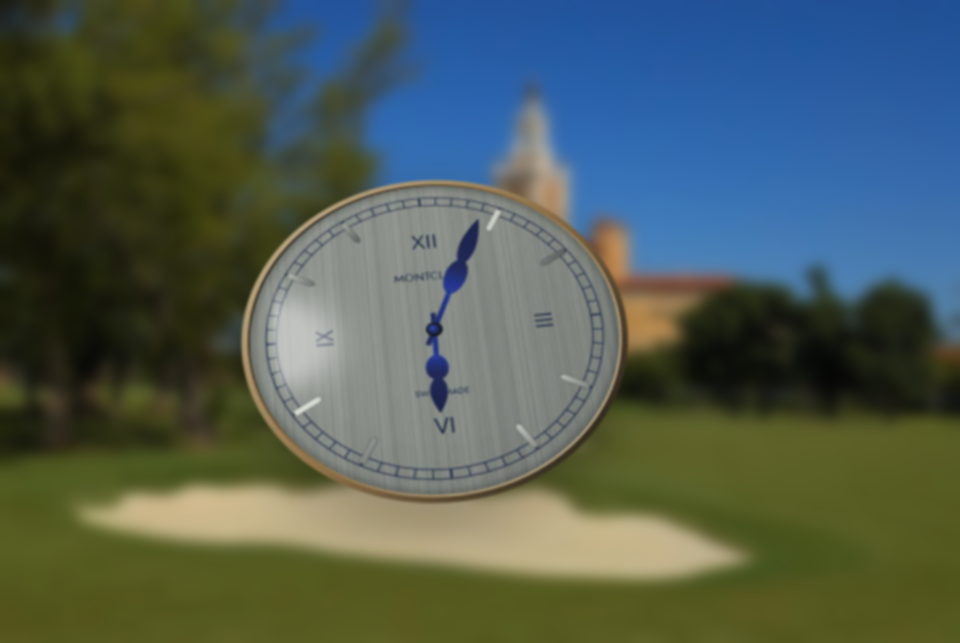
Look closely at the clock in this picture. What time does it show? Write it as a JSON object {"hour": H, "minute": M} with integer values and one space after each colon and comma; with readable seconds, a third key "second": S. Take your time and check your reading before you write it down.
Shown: {"hour": 6, "minute": 4}
